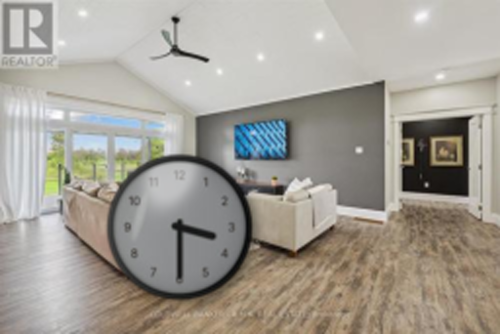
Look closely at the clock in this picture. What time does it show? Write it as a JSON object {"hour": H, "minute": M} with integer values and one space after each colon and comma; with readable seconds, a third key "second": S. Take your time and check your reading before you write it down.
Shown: {"hour": 3, "minute": 30}
